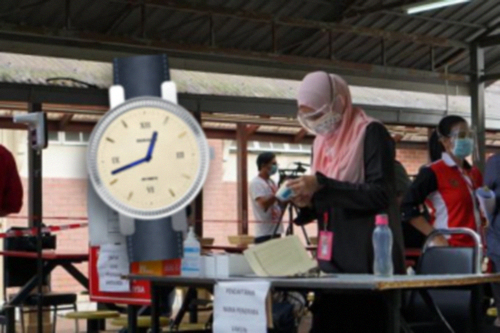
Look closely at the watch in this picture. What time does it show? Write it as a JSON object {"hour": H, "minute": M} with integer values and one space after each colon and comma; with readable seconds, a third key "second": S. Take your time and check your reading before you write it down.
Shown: {"hour": 12, "minute": 42}
